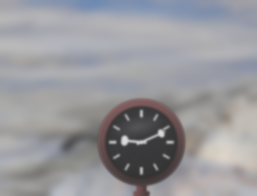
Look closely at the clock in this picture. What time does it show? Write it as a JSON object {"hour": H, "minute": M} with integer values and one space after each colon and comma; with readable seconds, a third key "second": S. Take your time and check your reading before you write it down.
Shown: {"hour": 9, "minute": 11}
